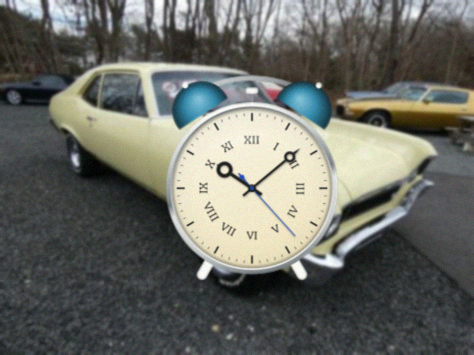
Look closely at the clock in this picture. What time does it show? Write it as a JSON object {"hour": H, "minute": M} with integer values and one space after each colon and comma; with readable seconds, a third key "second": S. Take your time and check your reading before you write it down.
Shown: {"hour": 10, "minute": 8, "second": 23}
